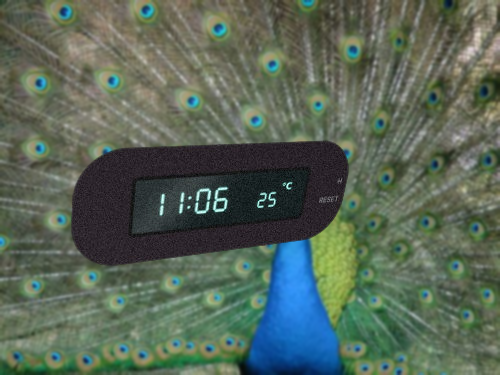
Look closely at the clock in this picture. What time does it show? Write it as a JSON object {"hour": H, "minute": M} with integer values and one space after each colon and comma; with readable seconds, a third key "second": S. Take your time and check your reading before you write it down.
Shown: {"hour": 11, "minute": 6}
